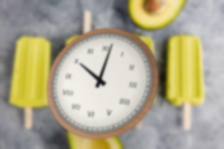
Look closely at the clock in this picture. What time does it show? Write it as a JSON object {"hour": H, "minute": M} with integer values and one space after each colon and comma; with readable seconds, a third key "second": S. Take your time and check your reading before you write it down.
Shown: {"hour": 10, "minute": 1}
